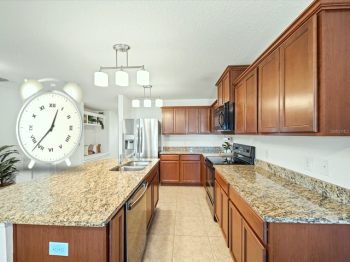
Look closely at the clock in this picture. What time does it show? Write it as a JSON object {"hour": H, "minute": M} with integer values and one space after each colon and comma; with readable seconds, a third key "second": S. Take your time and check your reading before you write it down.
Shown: {"hour": 12, "minute": 37}
